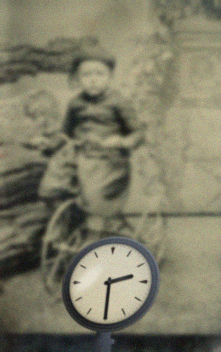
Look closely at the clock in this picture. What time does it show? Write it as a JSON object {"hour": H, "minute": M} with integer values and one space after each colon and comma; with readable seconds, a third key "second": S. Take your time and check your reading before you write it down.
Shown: {"hour": 2, "minute": 30}
